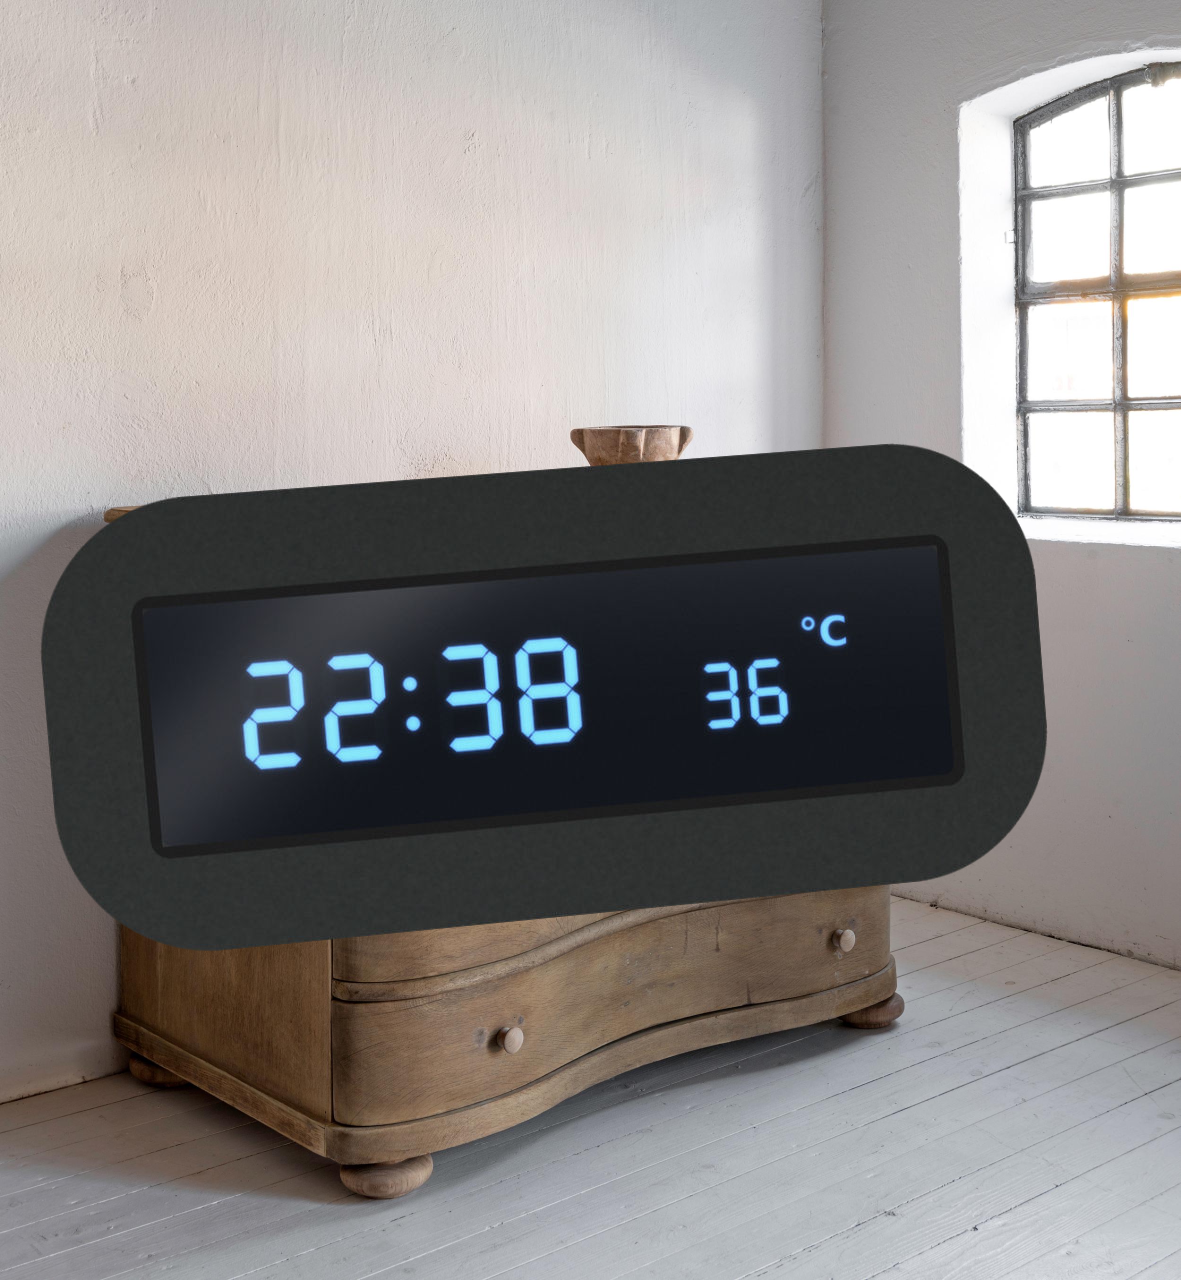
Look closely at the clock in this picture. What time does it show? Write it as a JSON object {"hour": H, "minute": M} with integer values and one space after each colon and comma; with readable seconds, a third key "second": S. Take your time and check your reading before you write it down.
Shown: {"hour": 22, "minute": 38}
